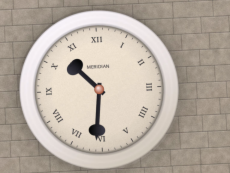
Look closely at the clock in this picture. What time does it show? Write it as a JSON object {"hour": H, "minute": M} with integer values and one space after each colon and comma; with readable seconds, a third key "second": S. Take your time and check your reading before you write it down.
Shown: {"hour": 10, "minute": 31}
